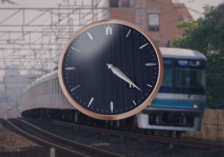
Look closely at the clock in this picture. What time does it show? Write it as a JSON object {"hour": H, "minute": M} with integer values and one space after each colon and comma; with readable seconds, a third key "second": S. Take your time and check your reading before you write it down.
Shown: {"hour": 4, "minute": 22}
